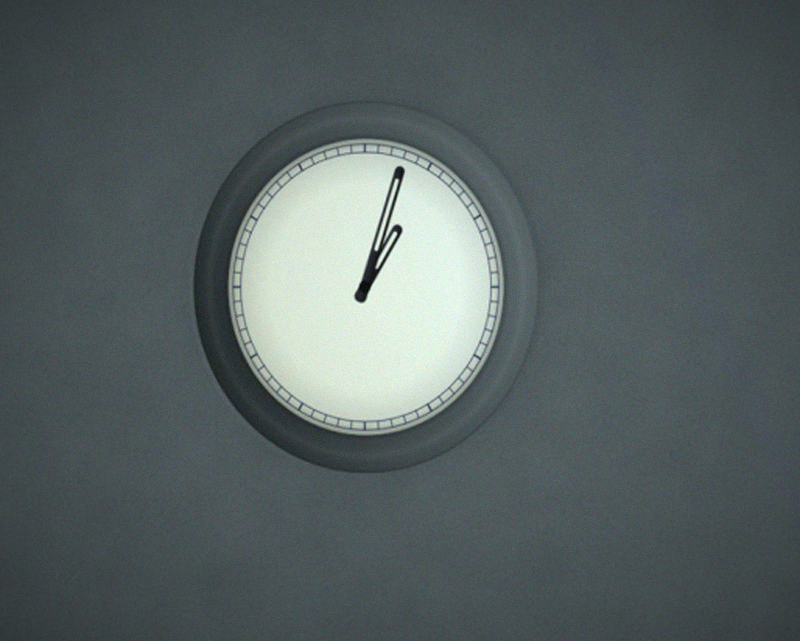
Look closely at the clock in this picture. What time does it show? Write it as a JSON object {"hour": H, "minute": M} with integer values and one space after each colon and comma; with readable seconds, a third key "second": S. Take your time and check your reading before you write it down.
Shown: {"hour": 1, "minute": 3}
